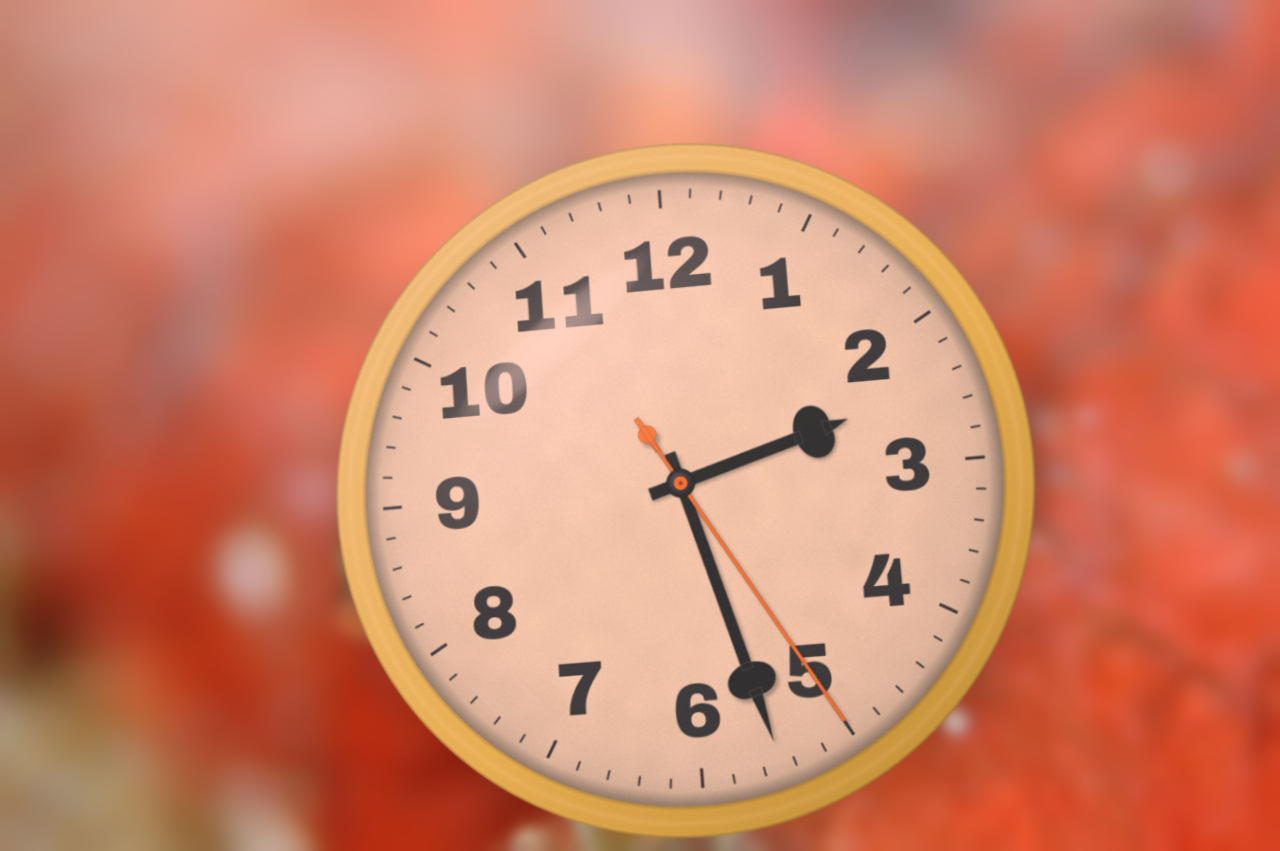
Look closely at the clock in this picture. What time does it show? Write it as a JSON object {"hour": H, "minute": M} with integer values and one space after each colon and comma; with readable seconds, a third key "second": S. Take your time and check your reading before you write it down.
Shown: {"hour": 2, "minute": 27, "second": 25}
